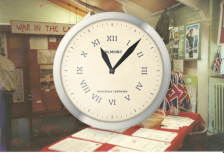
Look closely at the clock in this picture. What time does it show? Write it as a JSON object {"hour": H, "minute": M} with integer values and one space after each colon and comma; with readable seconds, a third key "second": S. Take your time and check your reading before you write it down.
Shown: {"hour": 11, "minute": 7}
